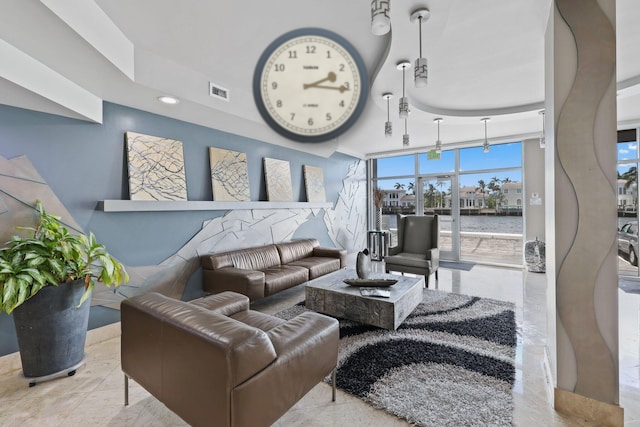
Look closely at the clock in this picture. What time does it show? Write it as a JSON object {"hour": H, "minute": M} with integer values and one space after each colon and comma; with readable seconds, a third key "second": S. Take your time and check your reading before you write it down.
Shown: {"hour": 2, "minute": 16}
